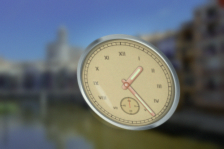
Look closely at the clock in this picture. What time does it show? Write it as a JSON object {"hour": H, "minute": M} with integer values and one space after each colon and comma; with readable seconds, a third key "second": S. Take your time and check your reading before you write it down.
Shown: {"hour": 1, "minute": 24}
